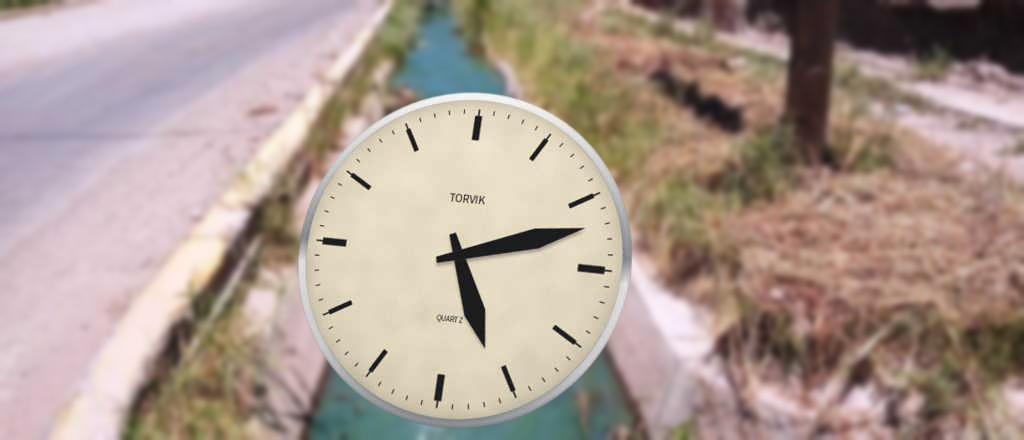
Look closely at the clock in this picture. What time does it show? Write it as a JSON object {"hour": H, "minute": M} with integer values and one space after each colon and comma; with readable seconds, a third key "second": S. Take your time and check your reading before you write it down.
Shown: {"hour": 5, "minute": 12}
